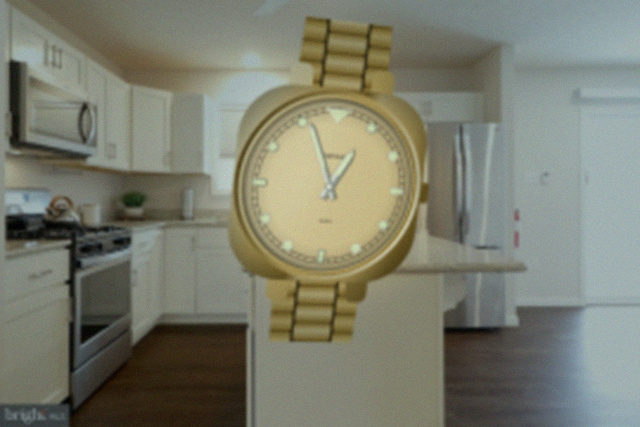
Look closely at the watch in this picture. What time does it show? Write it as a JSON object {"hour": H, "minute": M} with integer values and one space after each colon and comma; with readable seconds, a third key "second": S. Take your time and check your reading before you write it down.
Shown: {"hour": 12, "minute": 56}
